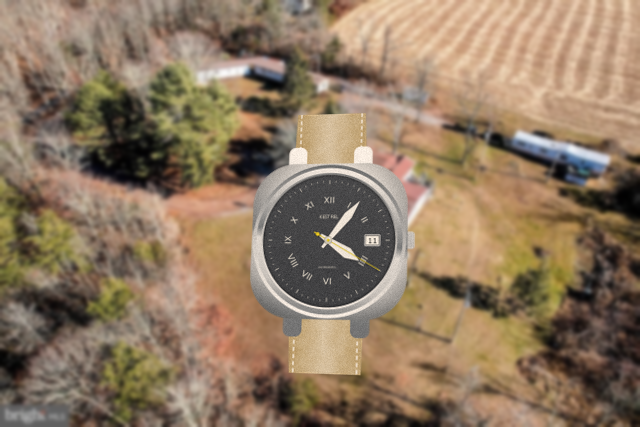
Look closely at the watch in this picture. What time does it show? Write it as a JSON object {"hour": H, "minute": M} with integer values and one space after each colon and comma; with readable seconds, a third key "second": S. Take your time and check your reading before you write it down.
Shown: {"hour": 4, "minute": 6, "second": 20}
